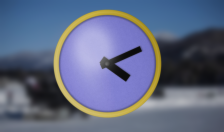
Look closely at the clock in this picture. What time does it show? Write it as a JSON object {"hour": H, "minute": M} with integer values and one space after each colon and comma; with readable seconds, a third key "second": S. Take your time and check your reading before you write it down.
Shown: {"hour": 4, "minute": 11}
